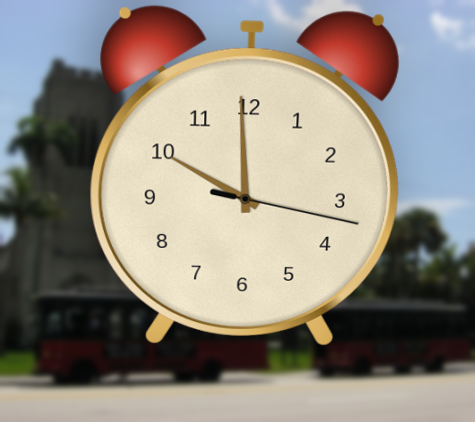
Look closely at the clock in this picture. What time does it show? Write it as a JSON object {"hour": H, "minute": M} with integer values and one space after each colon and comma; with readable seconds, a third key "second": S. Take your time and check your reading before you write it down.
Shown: {"hour": 9, "minute": 59, "second": 17}
